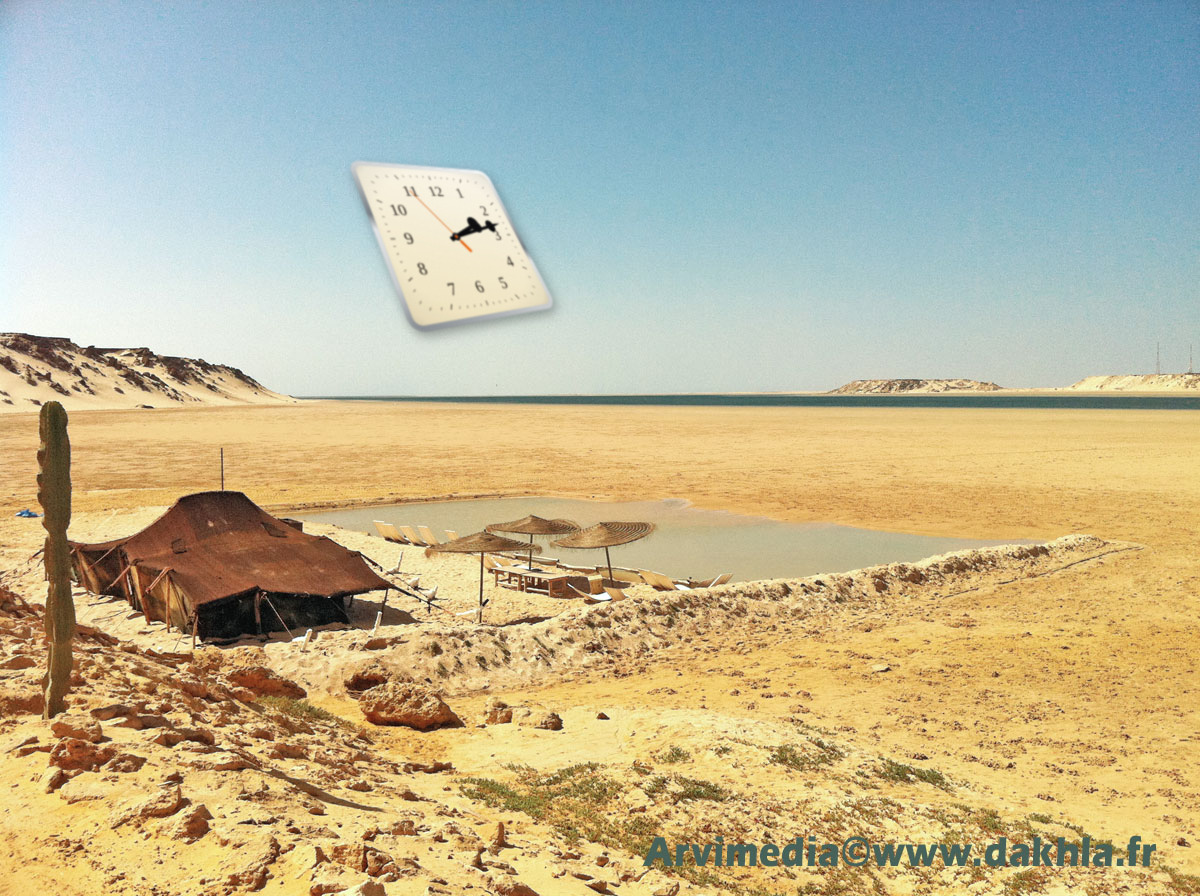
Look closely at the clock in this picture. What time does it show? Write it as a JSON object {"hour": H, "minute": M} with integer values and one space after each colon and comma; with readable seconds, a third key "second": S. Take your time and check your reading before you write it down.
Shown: {"hour": 2, "minute": 12, "second": 55}
